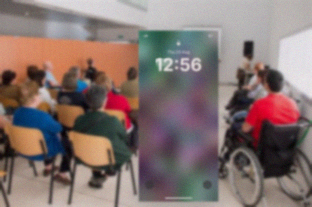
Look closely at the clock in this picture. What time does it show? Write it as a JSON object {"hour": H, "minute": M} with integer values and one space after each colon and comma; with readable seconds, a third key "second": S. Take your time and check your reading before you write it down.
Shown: {"hour": 12, "minute": 56}
